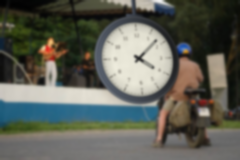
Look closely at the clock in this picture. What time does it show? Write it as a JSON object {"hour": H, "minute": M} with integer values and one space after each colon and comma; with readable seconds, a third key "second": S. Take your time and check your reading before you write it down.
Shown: {"hour": 4, "minute": 8}
